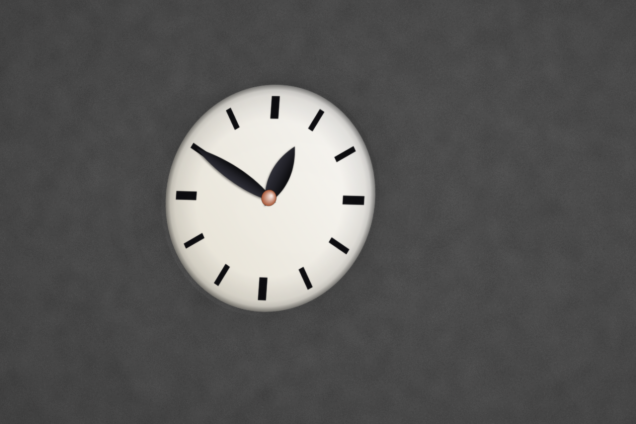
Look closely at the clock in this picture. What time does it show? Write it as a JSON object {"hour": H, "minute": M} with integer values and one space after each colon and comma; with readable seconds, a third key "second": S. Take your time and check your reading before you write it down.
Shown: {"hour": 12, "minute": 50}
